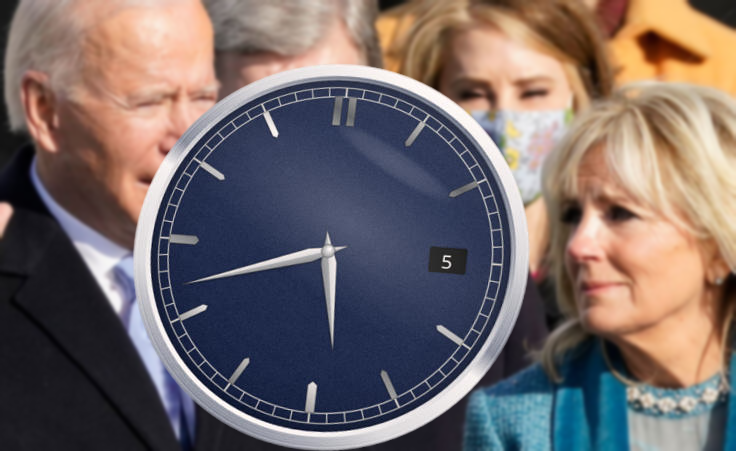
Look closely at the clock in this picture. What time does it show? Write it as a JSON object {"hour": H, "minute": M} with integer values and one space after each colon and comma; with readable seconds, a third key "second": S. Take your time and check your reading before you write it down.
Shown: {"hour": 5, "minute": 42}
